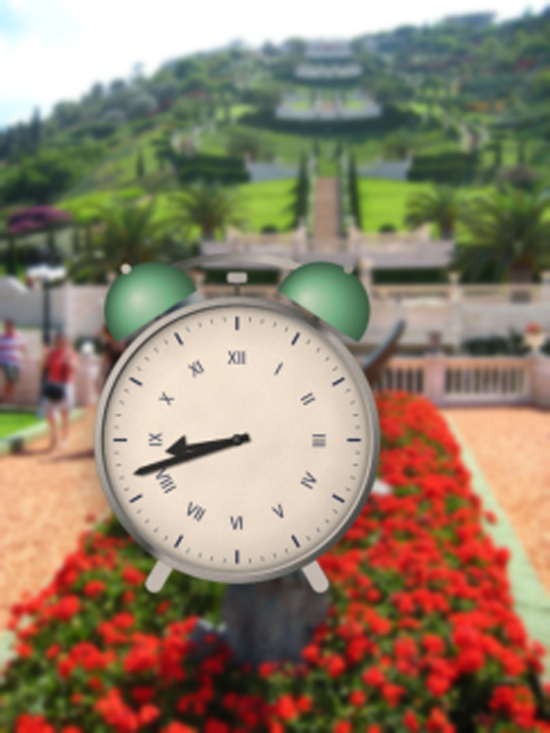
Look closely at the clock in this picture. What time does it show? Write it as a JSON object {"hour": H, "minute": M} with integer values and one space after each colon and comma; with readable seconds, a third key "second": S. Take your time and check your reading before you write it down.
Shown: {"hour": 8, "minute": 42}
